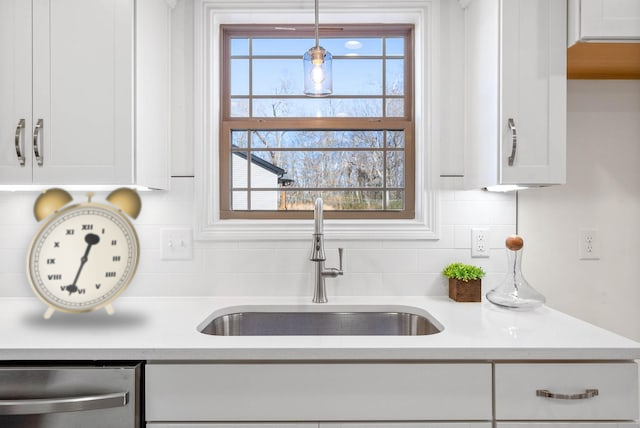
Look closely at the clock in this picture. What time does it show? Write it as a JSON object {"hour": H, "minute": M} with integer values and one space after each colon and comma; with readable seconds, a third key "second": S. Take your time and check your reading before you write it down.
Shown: {"hour": 12, "minute": 33}
